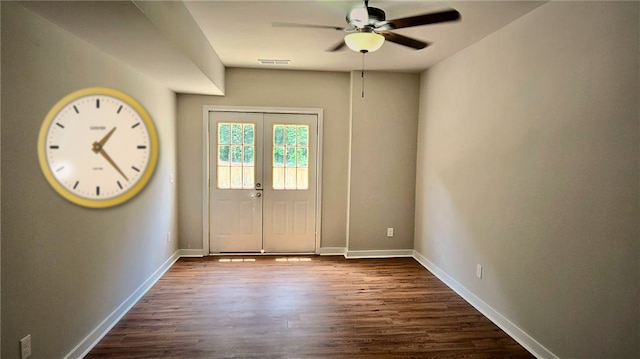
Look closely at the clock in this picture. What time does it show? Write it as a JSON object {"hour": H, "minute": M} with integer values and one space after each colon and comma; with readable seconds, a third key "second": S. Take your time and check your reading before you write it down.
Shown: {"hour": 1, "minute": 23}
